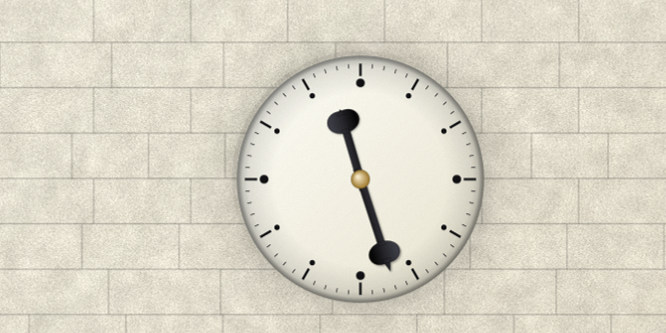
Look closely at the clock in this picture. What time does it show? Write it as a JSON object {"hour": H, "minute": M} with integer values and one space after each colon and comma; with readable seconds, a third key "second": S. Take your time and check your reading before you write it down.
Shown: {"hour": 11, "minute": 27}
